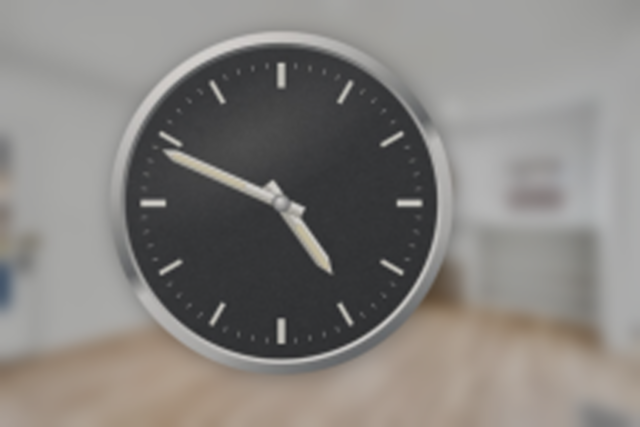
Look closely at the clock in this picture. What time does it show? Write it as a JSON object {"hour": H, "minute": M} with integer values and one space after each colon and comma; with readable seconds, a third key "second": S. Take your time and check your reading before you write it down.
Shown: {"hour": 4, "minute": 49}
